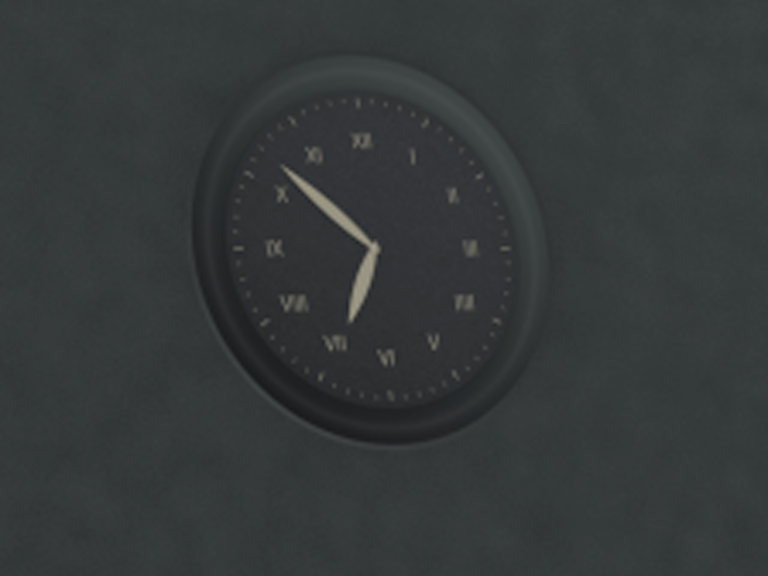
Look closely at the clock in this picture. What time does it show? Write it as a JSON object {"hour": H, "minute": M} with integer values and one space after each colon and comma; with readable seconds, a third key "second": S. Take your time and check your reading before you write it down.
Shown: {"hour": 6, "minute": 52}
